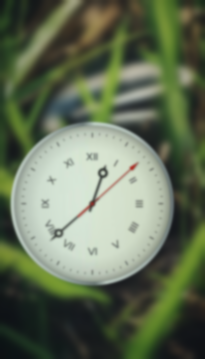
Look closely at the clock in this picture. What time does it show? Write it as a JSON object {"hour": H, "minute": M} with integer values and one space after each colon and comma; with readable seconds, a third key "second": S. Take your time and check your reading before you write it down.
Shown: {"hour": 12, "minute": 38, "second": 8}
